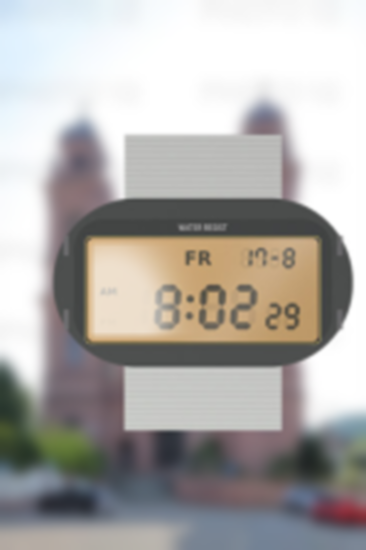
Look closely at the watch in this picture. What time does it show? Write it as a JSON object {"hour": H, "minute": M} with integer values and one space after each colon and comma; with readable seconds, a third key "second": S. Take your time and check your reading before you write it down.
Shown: {"hour": 8, "minute": 2, "second": 29}
